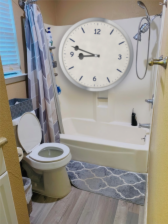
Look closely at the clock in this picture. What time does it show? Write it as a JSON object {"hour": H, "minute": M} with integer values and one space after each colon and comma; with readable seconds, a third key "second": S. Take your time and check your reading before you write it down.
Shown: {"hour": 8, "minute": 48}
